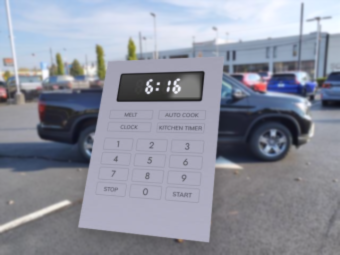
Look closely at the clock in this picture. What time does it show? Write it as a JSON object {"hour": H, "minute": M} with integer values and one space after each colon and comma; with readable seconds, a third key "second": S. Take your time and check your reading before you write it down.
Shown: {"hour": 6, "minute": 16}
